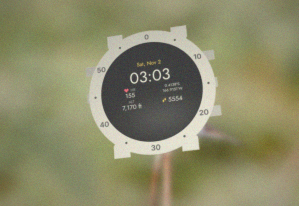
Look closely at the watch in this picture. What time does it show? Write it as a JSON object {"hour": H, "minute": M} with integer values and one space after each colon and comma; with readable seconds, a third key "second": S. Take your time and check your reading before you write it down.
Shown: {"hour": 3, "minute": 3}
